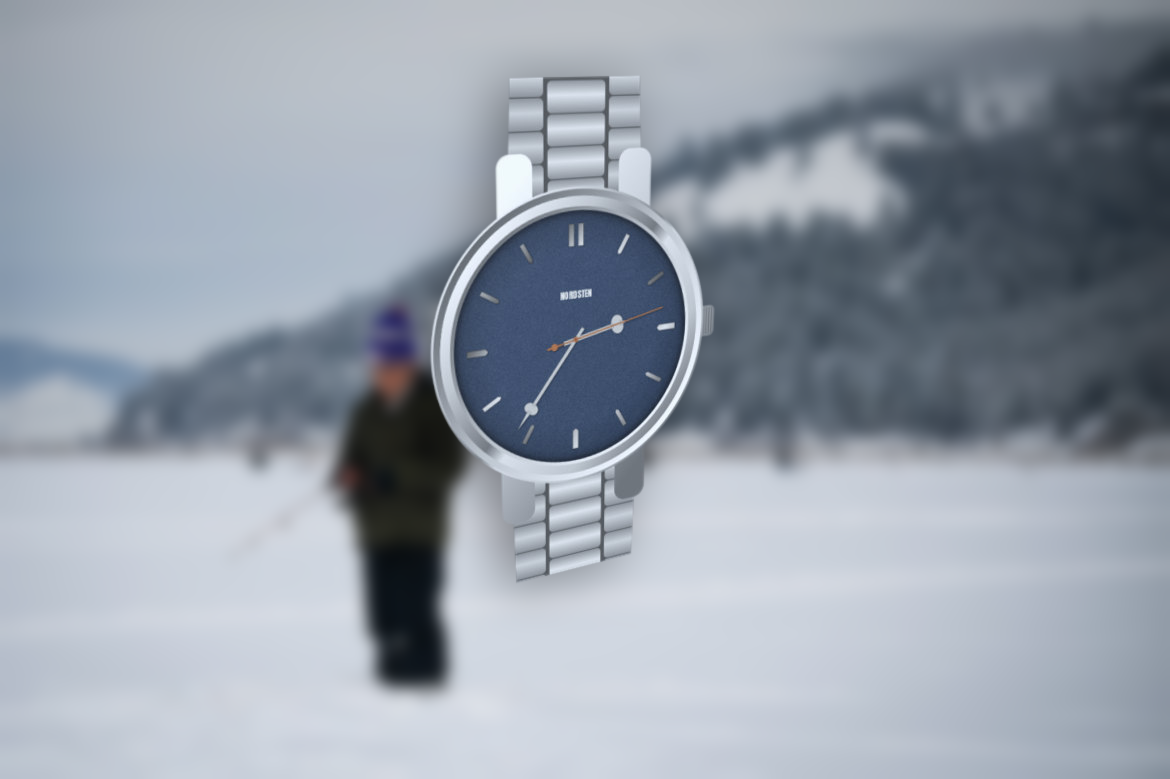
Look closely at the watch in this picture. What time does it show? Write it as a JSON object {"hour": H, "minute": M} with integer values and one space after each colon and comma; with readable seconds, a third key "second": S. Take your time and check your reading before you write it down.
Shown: {"hour": 2, "minute": 36, "second": 13}
